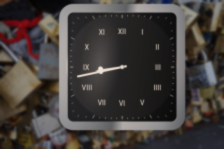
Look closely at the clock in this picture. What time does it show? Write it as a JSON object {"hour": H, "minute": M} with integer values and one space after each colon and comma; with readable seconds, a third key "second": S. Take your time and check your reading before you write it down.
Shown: {"hour": 8, "minute": 43}
